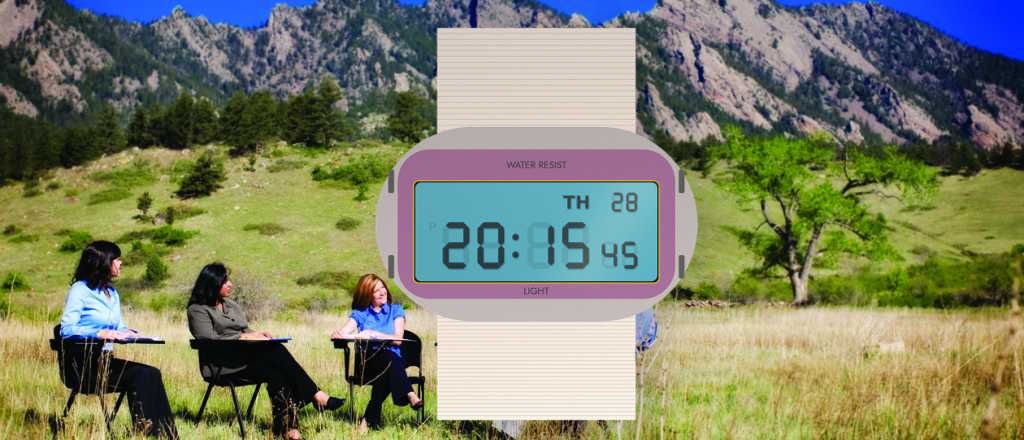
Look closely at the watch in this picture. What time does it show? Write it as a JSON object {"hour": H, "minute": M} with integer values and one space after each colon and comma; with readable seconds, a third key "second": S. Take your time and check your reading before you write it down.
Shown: {"hour": 20, "minute": 15, "second": 45}
